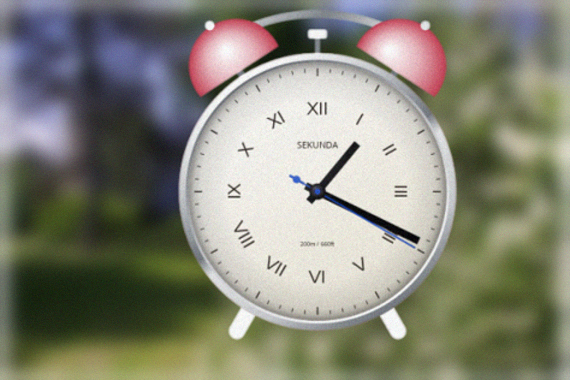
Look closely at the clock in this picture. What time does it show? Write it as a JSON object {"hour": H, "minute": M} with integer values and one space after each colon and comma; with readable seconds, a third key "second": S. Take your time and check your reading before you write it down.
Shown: {"hour": 1, "minute": 19, "second": 20}
